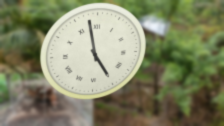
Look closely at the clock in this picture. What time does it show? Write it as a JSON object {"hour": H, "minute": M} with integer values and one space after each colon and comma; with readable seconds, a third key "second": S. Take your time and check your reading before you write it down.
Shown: {"hour": 4, "minute": 58}
